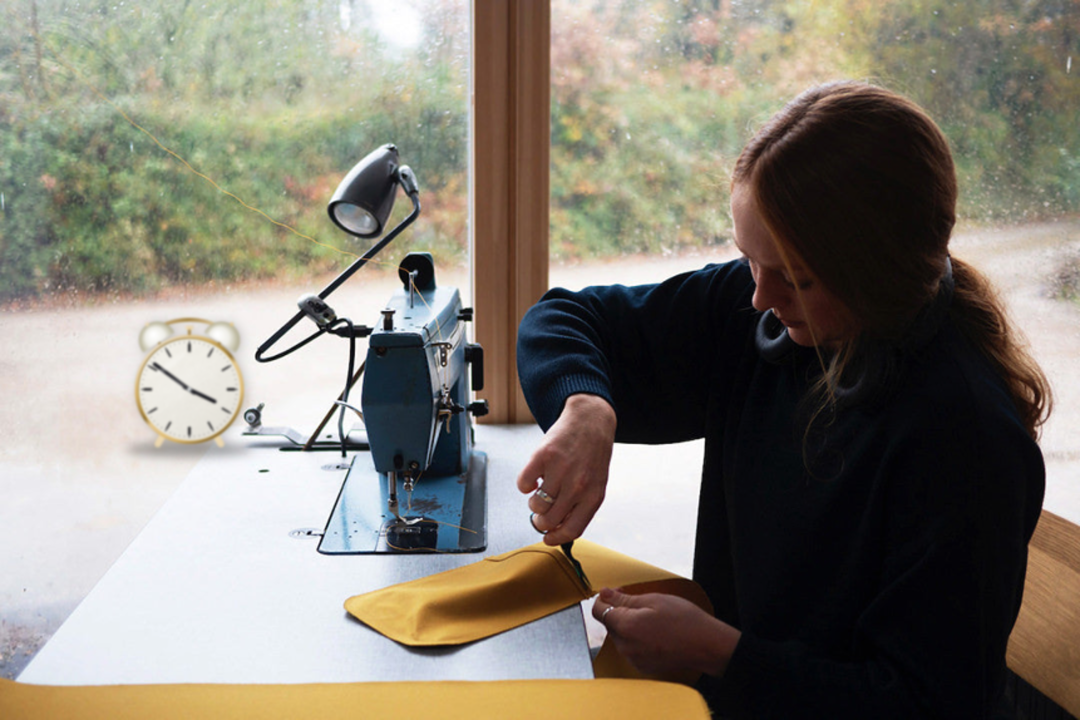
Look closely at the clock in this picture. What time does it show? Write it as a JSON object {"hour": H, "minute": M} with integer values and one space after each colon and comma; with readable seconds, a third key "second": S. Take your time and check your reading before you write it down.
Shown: {"hour": 3, "minute": 51}
